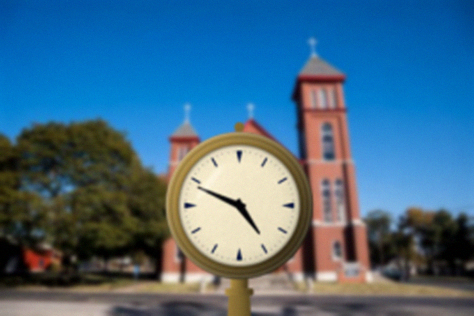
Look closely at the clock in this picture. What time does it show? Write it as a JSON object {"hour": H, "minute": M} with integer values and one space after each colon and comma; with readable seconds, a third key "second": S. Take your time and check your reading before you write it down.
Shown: {"hour": 4, "minute": 49}
